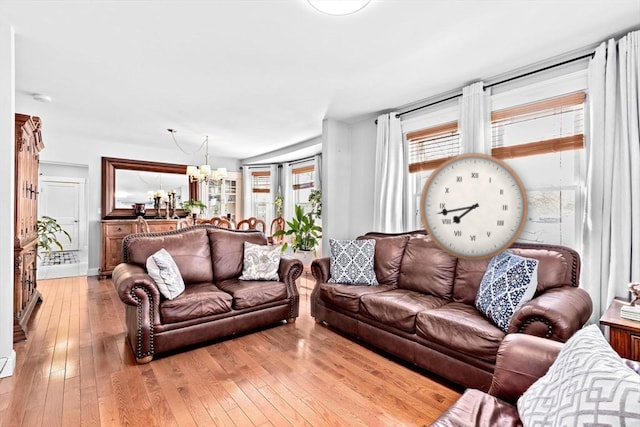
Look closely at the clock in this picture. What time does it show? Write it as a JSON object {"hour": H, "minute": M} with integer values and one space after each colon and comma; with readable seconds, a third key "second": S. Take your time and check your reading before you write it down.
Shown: {"hour": 7, "minute": 43}
